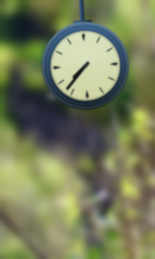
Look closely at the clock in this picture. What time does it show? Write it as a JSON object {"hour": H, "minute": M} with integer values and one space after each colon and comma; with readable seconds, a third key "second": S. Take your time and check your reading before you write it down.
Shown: {"hour": 7, "minute": 37}
